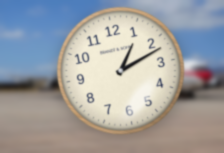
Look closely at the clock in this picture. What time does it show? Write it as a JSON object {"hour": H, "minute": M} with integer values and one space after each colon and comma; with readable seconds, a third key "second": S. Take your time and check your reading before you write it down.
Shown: {"hour": 1, "minute": 12}
